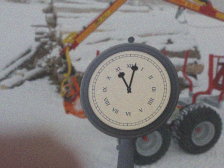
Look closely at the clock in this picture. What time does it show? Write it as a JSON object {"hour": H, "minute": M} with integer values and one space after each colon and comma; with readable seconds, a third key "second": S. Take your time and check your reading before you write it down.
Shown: {"hour": 11, "minute": 2}
